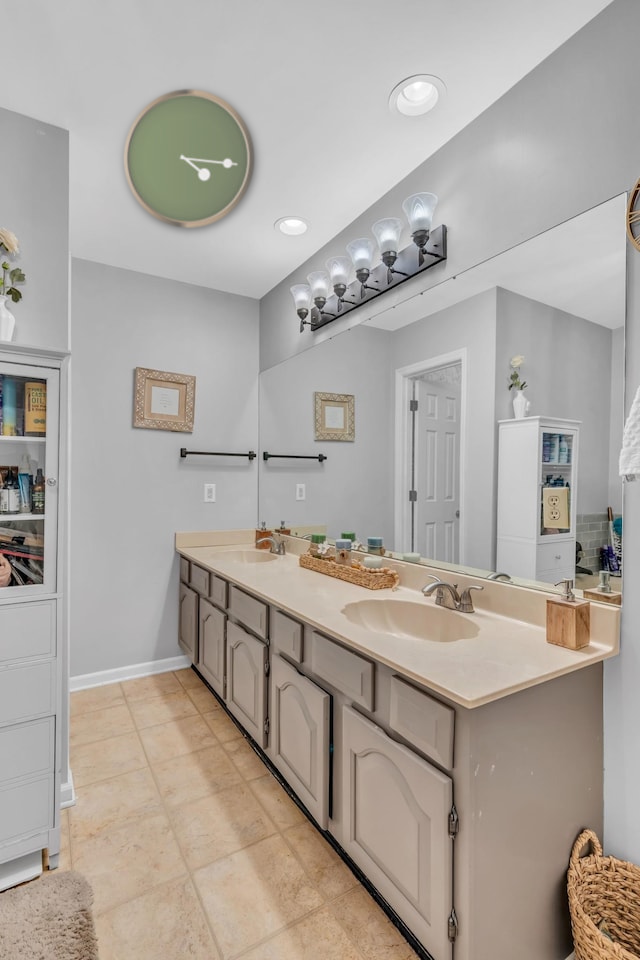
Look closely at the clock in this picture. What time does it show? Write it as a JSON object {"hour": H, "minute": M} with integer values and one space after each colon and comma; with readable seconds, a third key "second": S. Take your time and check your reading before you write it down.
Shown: {"hour": 4, "minute": 16}
